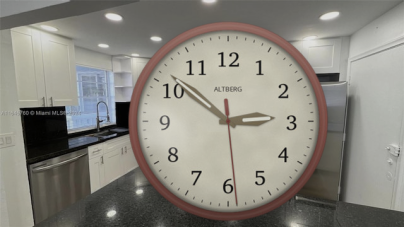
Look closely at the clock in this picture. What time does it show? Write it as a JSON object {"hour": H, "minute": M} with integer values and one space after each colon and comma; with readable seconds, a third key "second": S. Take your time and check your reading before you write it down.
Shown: {"hour": 2, "minute": 51, "second": 29}
